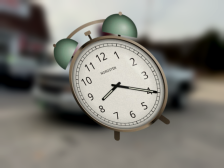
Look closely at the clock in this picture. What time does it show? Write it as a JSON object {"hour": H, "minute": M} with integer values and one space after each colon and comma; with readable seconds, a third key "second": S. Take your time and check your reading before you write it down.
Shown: {"hour": 8, "minute": 20}
